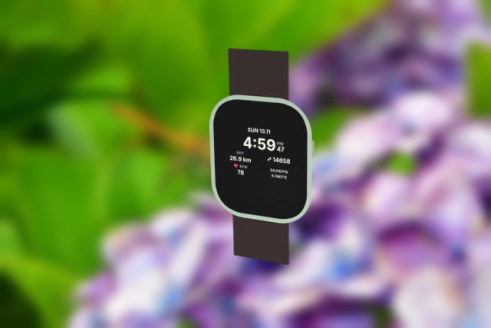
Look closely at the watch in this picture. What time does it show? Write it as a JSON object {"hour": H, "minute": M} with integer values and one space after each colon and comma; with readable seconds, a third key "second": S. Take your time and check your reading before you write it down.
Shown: {"hour": 4, "minute": 59}
